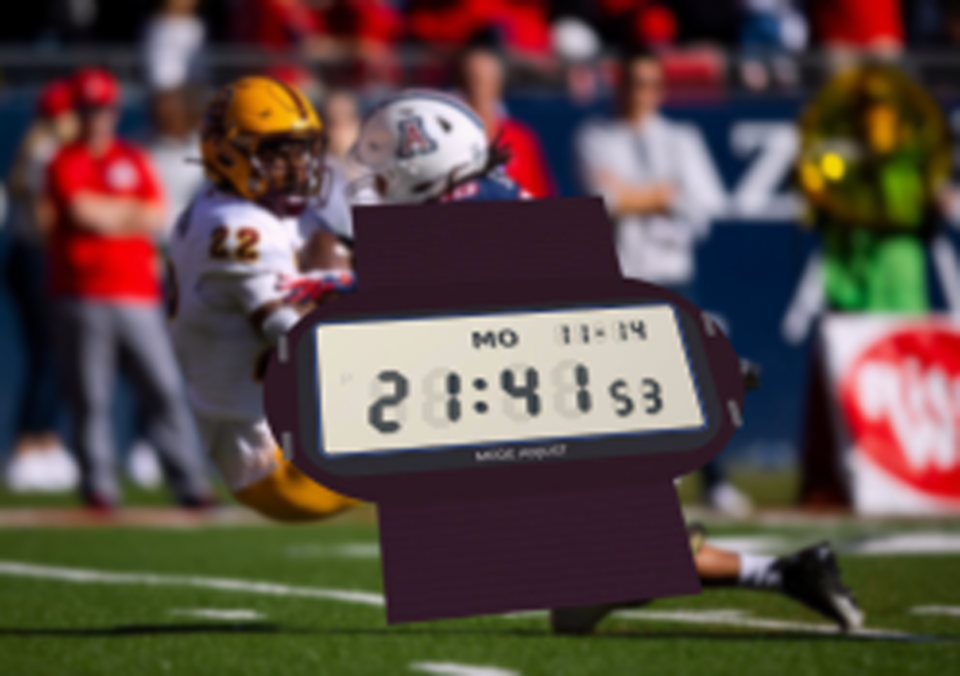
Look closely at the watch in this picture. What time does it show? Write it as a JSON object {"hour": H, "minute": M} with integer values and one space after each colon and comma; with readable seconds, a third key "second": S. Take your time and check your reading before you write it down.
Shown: {"hour": 21, "minute": 41, "second": 53}
